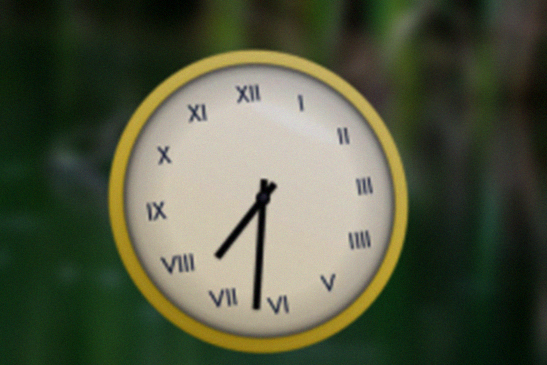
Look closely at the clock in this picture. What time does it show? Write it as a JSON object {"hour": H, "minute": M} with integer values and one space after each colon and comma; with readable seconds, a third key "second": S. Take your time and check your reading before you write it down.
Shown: {"hour": 7, "minute": 32}
